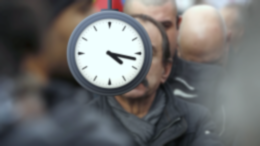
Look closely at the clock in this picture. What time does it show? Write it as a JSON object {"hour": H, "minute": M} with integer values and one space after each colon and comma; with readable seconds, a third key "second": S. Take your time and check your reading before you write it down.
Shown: {"hour": 4, "minute": 17}
